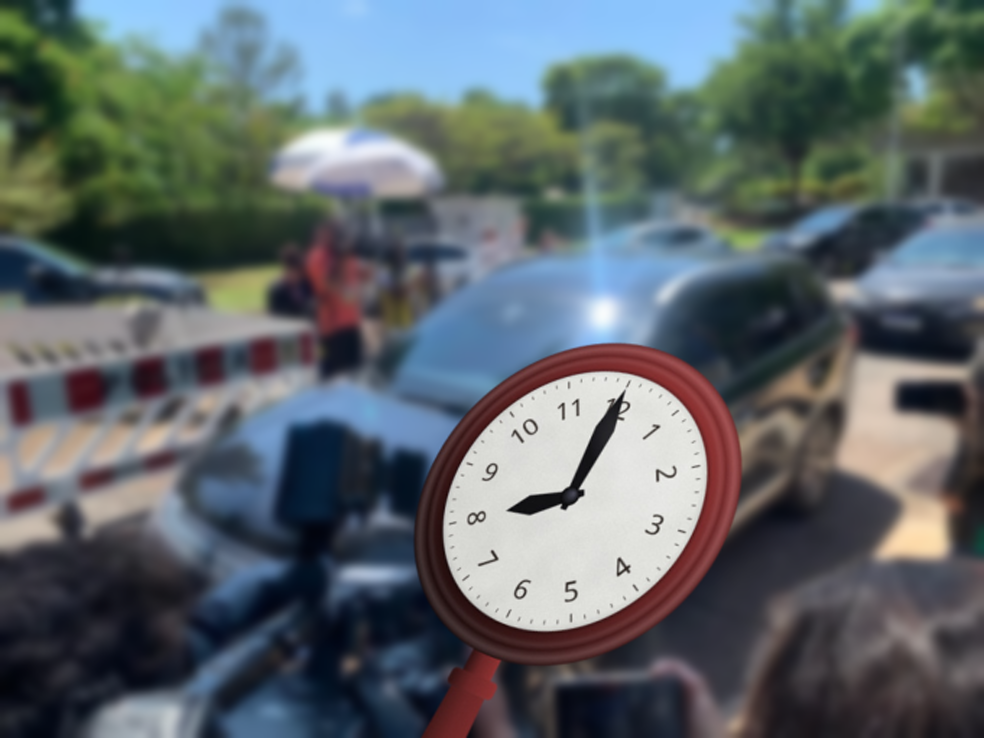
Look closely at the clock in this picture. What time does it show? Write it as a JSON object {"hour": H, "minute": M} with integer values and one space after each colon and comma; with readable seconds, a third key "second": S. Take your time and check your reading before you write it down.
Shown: {"hour": 8, "minute": 0}
